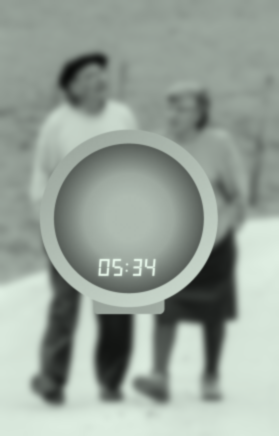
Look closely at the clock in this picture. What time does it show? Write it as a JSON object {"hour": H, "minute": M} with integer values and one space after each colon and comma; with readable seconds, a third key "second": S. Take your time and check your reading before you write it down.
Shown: {"hour": 5, "minute": 34}
